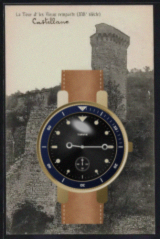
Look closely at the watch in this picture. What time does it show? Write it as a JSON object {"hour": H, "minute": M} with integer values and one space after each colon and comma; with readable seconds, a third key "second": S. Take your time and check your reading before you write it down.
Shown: {"hour": 9, "minute": 15}
